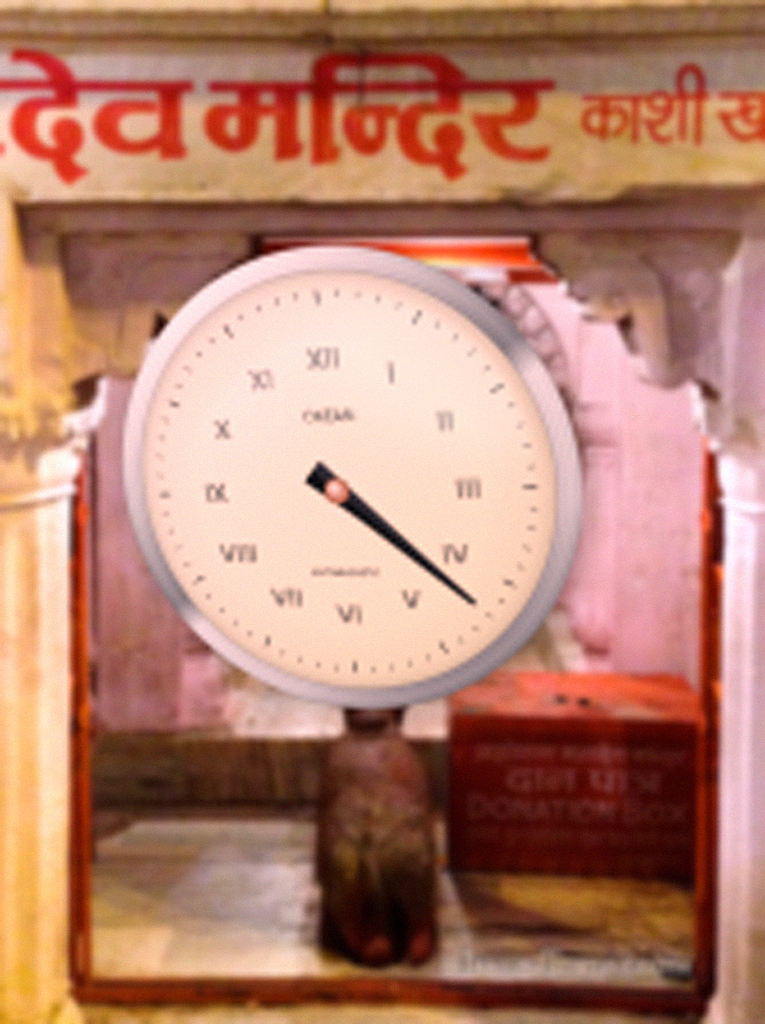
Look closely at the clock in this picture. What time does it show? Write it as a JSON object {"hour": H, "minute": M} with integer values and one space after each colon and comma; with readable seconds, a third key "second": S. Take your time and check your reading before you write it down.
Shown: {"hour": 4, "minute": 22}
